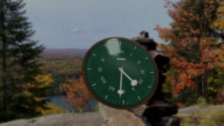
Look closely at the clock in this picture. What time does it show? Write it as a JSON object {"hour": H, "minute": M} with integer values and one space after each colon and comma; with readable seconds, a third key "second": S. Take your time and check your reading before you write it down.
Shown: {"hour": 4, "minute": 31}
